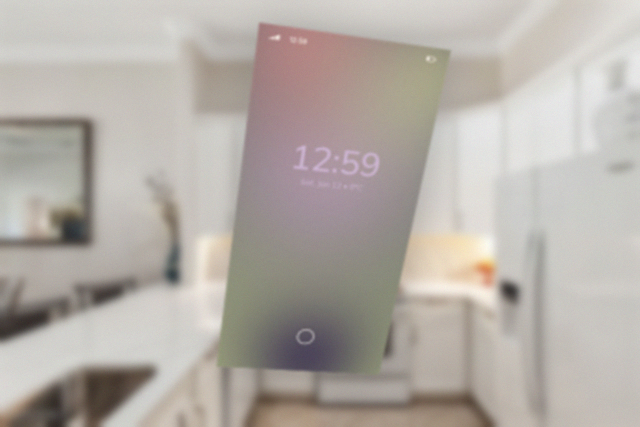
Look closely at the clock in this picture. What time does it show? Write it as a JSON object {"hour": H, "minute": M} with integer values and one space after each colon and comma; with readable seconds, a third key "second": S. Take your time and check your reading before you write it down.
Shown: {"hour": 12, "minute": 59}
